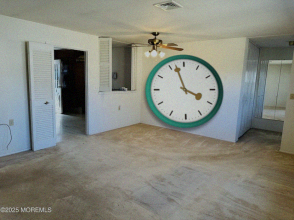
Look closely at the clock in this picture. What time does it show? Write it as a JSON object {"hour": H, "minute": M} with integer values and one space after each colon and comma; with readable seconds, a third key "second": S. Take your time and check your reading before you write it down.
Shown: {"hour": 3, "minute": 57}
